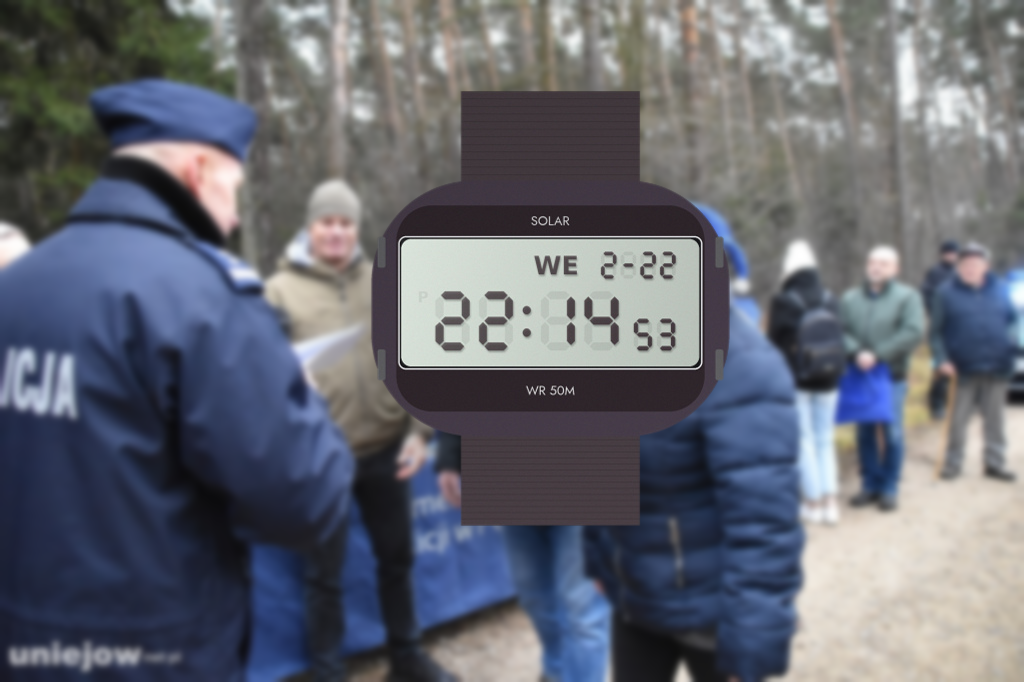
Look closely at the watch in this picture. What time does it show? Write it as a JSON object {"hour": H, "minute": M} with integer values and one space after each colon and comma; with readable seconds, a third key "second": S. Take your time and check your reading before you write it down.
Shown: {"hour": 22, "minute": 14, "second": 53}
